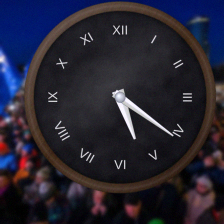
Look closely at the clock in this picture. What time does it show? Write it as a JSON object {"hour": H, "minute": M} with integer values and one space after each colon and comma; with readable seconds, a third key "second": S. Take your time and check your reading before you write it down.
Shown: {"hour": 5, "minute": 21}
